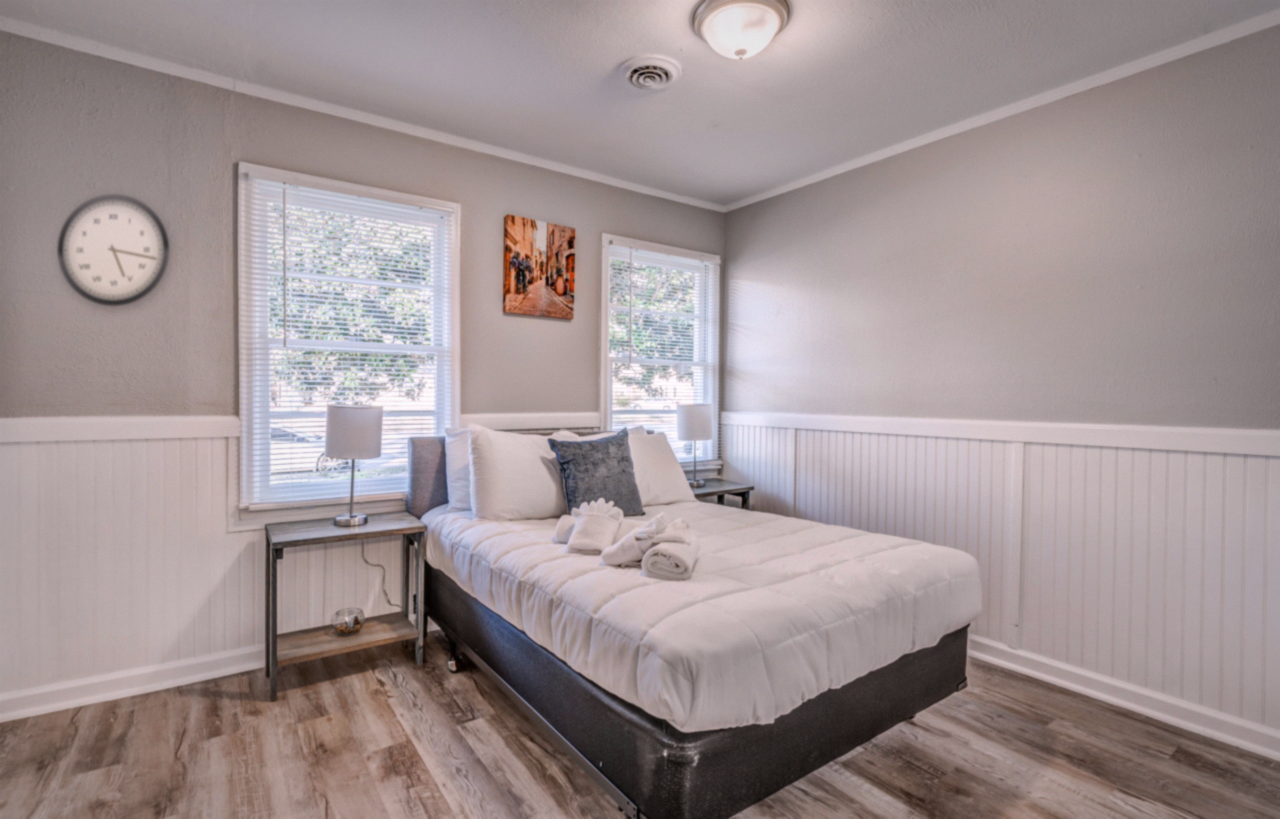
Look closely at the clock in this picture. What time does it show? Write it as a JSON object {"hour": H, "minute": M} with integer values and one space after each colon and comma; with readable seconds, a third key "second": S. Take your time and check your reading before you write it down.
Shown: {"hour": 5, "minute": 17}
